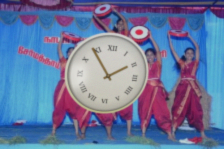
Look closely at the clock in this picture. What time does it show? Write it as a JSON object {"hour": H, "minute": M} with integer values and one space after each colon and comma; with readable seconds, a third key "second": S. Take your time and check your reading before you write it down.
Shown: {"hour": 1, "minute": 54}
